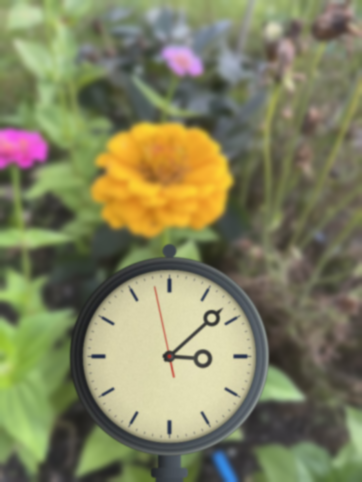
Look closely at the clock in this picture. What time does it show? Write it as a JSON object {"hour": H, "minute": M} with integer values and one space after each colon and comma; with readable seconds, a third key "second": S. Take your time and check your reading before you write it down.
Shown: {"hour": 3, "minute": 7, "second": 58}
